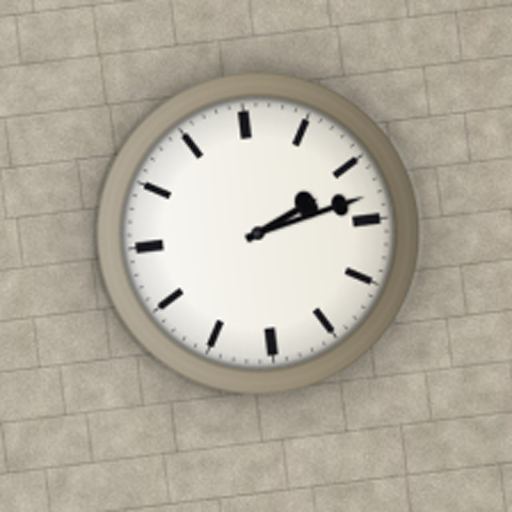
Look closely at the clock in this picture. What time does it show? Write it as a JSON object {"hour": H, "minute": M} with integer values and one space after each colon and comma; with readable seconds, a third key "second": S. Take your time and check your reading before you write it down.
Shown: {"hour": 2, "minute": 13}
